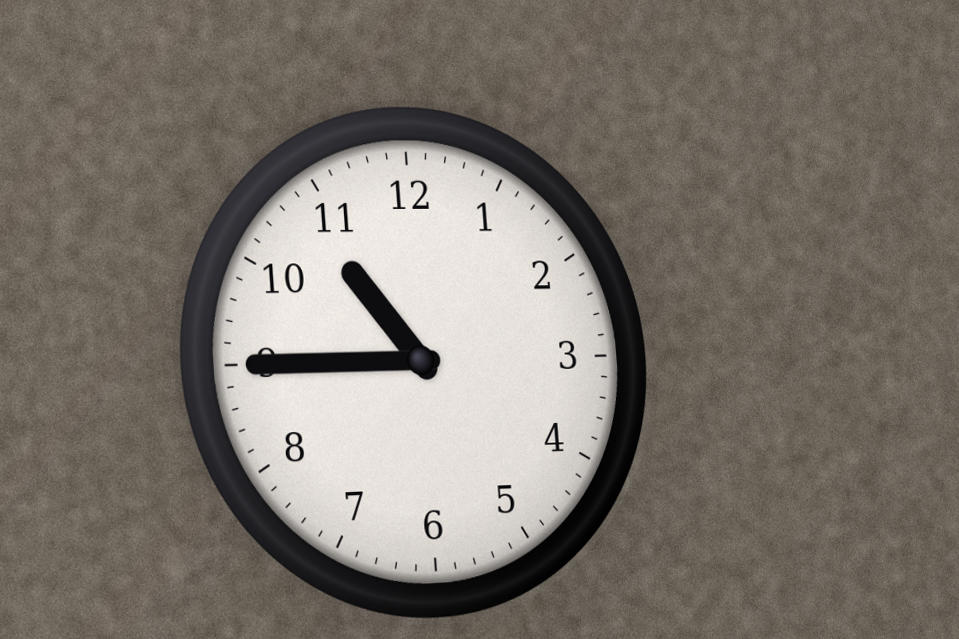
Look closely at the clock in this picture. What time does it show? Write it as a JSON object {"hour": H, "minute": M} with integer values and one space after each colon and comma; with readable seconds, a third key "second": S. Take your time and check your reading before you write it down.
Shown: {"hour": 10, "minute": 45}
